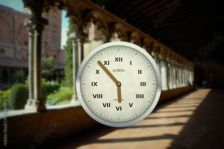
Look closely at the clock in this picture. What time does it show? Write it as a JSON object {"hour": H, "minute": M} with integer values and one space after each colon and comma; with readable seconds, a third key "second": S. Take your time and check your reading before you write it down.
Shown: {"hour": 5, "minute": 53}
